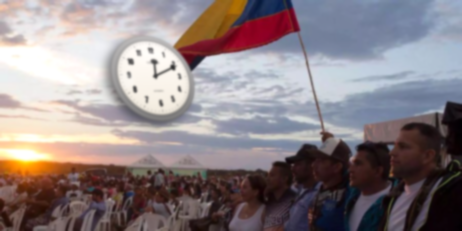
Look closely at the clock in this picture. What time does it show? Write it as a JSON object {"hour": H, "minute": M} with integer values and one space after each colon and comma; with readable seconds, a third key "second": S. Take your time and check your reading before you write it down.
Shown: {"hour": 12, "minute": 11}
